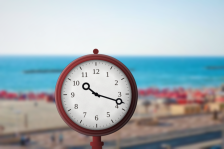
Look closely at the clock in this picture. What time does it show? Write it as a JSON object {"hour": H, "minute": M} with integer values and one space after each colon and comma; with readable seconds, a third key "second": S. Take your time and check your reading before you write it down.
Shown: {"hour": 10, "minute": 18}
